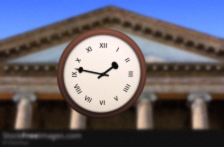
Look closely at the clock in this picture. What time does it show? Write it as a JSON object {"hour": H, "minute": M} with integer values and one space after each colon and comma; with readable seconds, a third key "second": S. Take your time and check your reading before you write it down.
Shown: {"hour": 1, "minute": 47}
